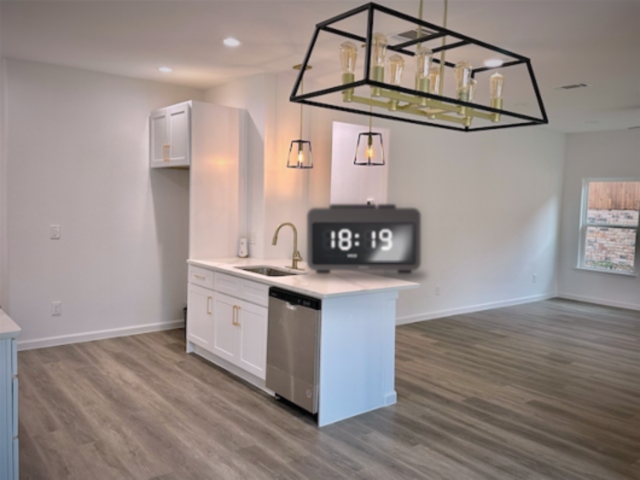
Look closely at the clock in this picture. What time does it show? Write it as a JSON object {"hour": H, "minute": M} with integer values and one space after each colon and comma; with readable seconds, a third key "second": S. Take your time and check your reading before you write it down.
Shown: {"hour": 18, "minute": 19}
